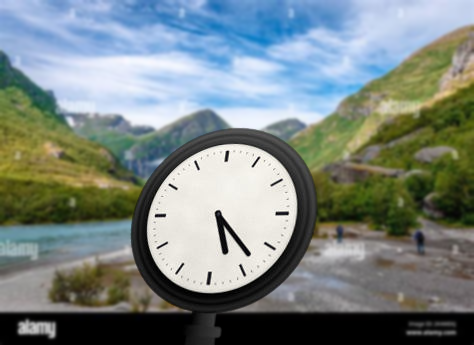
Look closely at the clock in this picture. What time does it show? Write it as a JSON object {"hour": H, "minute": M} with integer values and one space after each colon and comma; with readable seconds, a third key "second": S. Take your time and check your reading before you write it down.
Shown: {"hour": 5, "minute": 23}
